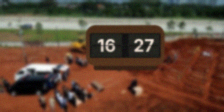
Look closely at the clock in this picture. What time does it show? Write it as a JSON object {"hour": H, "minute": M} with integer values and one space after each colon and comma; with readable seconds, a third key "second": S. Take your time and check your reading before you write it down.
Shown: {"hour": 16, "minute": 27}
